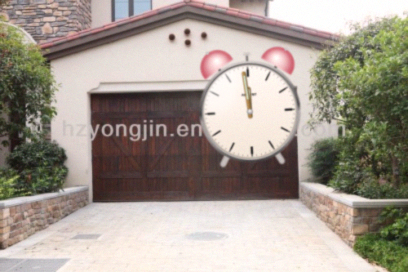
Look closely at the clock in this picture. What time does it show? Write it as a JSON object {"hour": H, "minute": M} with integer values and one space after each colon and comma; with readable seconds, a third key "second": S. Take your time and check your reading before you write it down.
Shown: {"hour": 11, "minute": 59}
